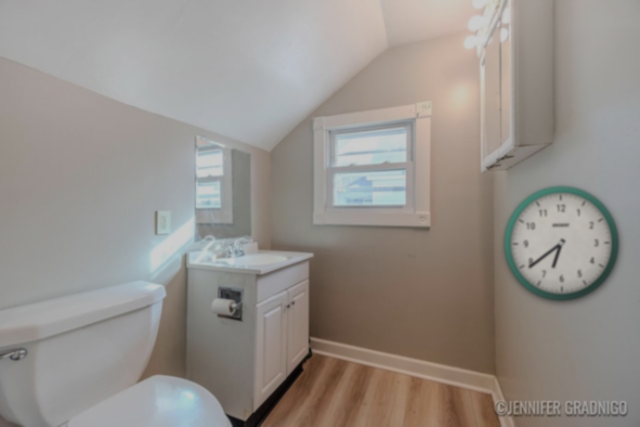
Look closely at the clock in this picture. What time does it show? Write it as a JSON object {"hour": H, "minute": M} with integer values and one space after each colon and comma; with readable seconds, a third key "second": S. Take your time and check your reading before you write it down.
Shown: {"hour": 6, "minute": 39}
